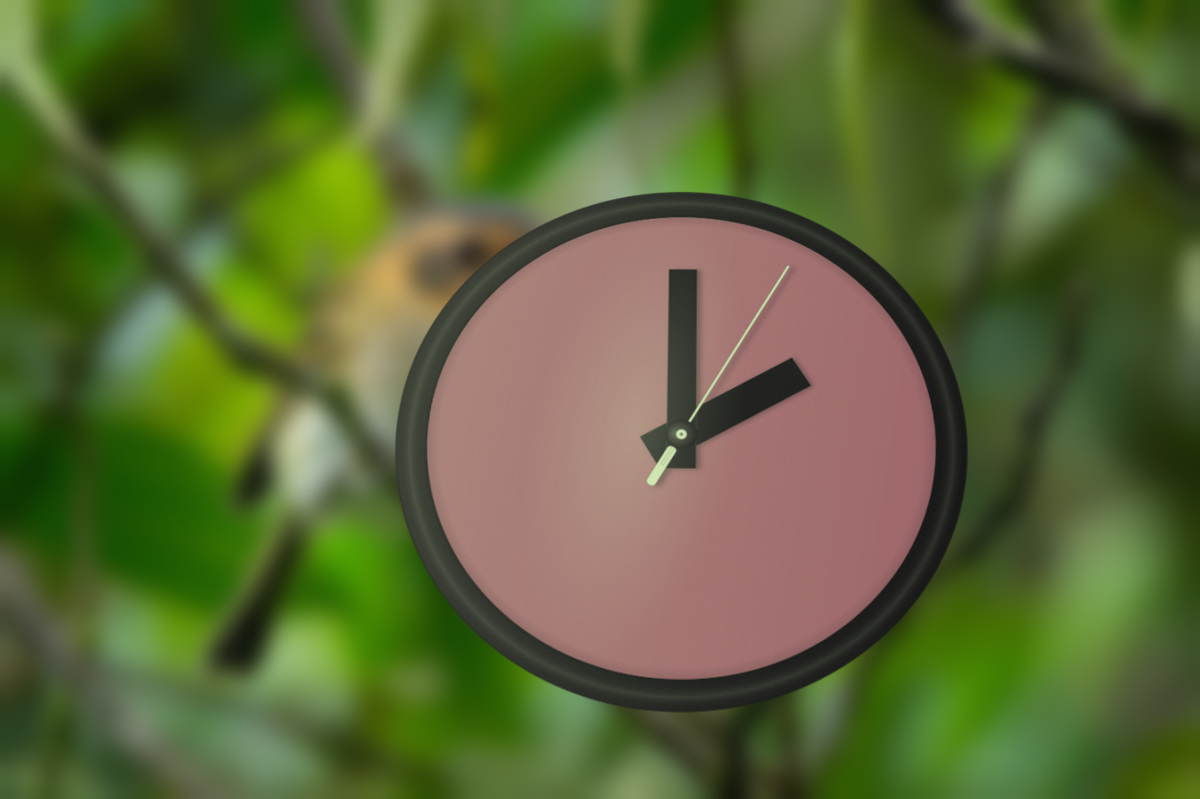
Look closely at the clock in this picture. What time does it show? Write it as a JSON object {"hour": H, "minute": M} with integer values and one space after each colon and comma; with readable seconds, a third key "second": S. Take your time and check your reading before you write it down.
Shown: {"hour": 2, "minute": 0, "second": 5}
